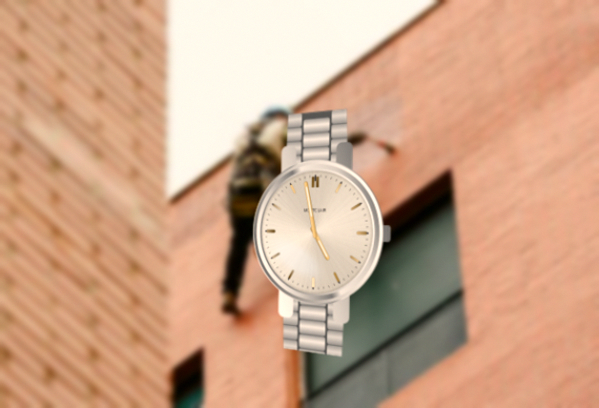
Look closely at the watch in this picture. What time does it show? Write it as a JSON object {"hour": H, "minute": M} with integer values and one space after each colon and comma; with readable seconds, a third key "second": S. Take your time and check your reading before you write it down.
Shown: {"hour": 4, "minute": 58}
